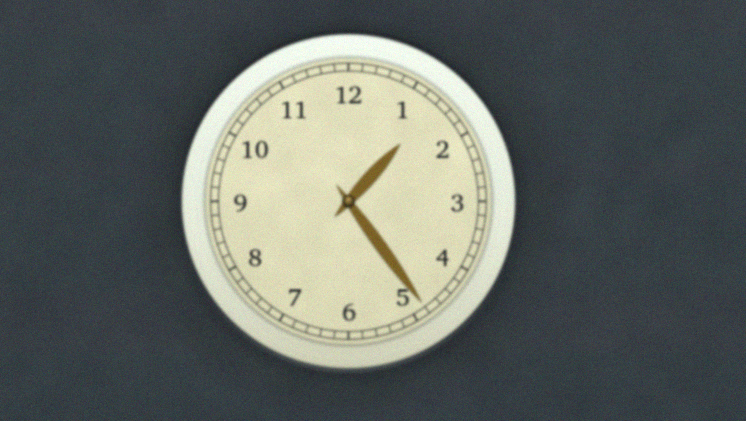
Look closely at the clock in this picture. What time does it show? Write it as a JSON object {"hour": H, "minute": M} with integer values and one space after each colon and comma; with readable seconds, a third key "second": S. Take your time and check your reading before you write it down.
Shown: {"hour": 1, "minute": 24}
